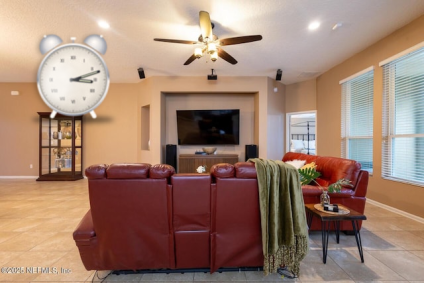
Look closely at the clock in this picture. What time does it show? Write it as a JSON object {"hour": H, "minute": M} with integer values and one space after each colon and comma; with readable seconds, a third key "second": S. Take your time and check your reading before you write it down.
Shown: {"hour": 3, "minute": 12}
